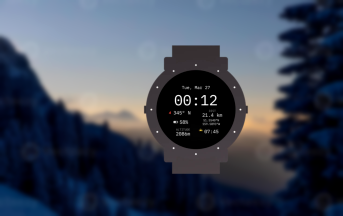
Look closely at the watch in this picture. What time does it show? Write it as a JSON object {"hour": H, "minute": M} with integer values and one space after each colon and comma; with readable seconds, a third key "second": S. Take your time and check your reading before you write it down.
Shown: {"hour": 0, "minute": 12}
